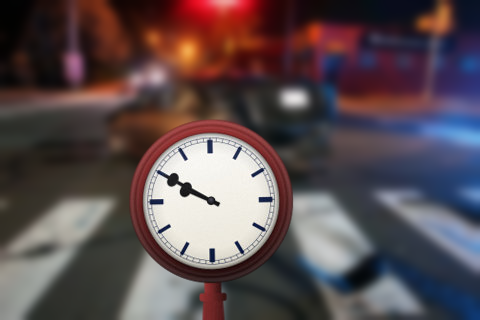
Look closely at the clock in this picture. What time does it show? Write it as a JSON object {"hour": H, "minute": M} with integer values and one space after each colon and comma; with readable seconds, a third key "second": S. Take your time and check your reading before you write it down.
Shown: {"hour": 9, "minute": 50}
